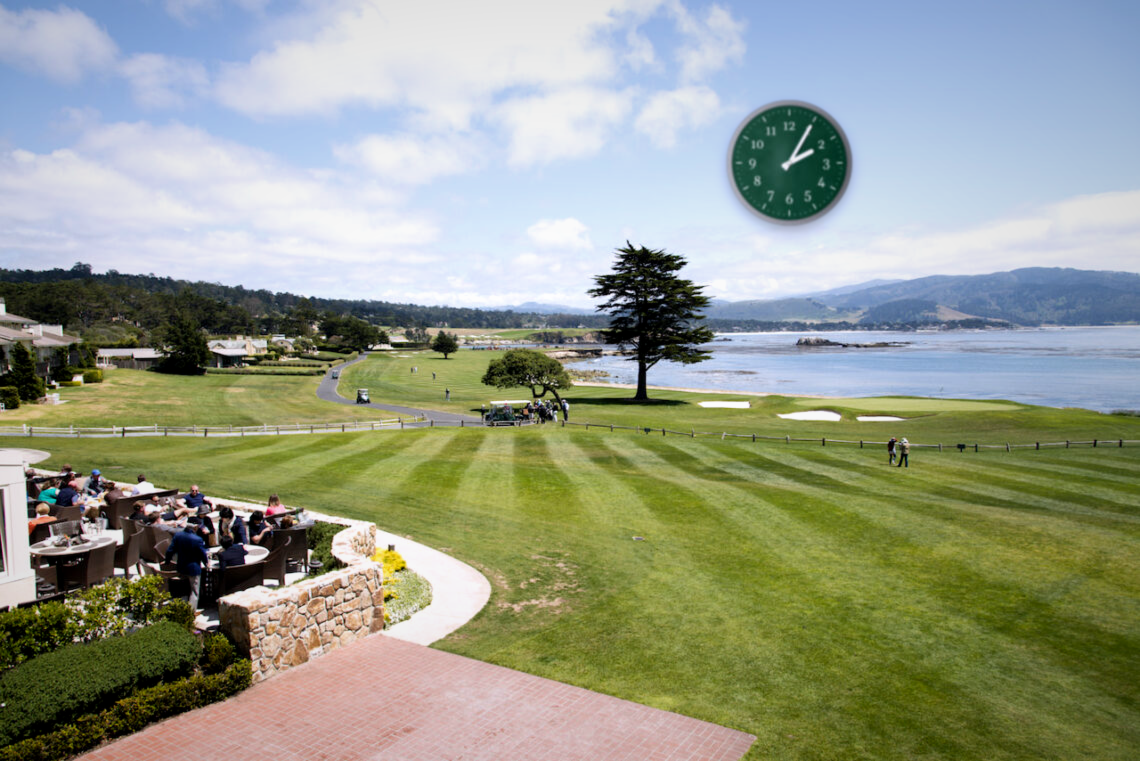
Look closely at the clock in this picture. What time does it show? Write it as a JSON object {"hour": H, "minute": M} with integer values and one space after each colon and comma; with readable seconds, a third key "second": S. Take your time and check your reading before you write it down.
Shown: {"hour": 2, "minute": 5}
